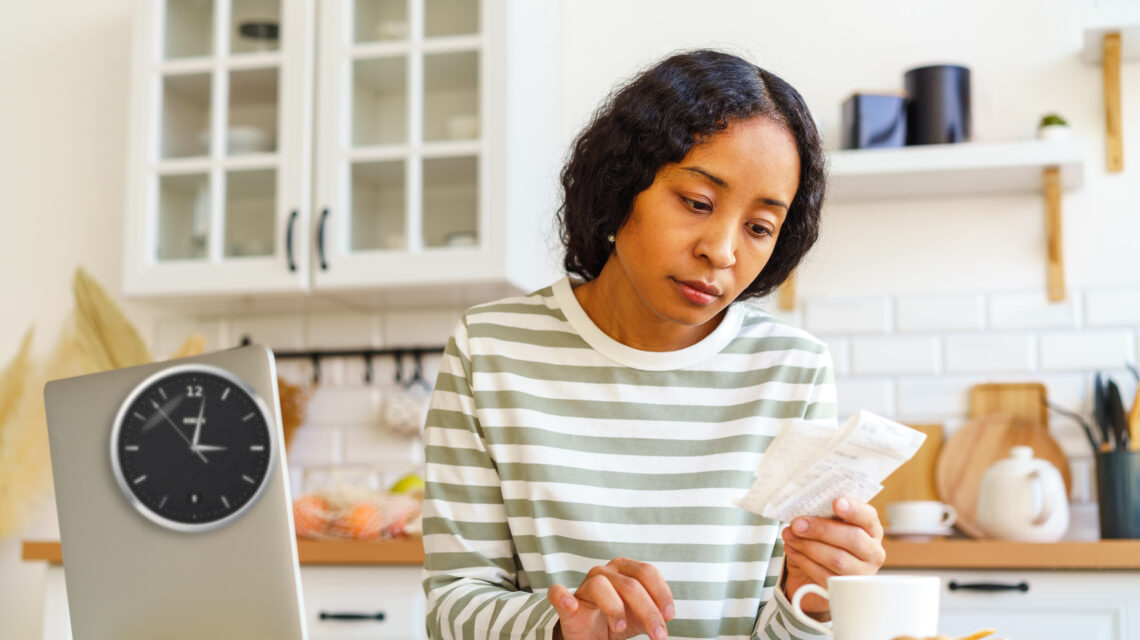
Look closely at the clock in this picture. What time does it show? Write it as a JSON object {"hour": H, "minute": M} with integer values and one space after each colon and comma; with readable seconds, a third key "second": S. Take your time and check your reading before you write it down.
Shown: {"hour": 3, "minute": 1, "second": 53}
